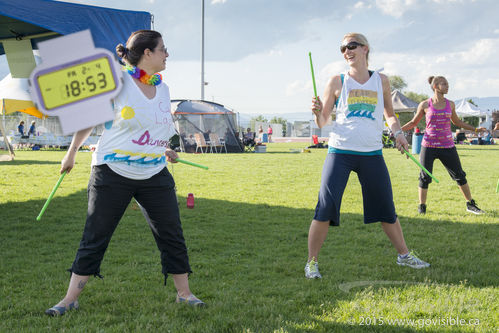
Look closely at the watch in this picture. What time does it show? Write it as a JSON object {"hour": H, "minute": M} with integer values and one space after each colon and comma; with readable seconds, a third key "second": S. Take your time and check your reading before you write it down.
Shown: {"hour": 18, "minute": 53}
